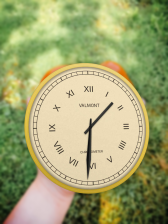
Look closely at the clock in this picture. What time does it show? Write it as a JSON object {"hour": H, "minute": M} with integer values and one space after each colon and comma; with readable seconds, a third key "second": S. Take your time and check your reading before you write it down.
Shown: {"hour": 1, "minute": 31}
